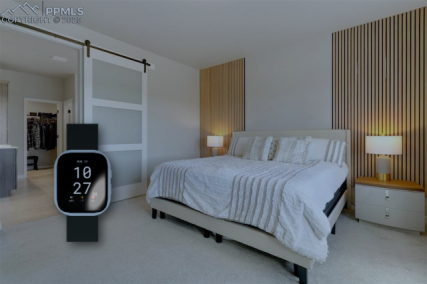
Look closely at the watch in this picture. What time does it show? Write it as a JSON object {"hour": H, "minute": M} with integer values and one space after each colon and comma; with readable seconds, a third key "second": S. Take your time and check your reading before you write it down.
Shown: {"hour": 10, "minute": 27}
